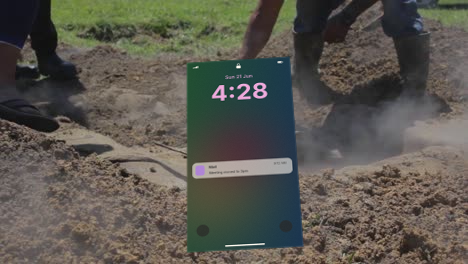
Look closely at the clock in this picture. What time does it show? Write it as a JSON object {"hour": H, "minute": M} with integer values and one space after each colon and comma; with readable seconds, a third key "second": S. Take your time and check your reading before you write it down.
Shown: {"hour": 4, "minute": 28}
